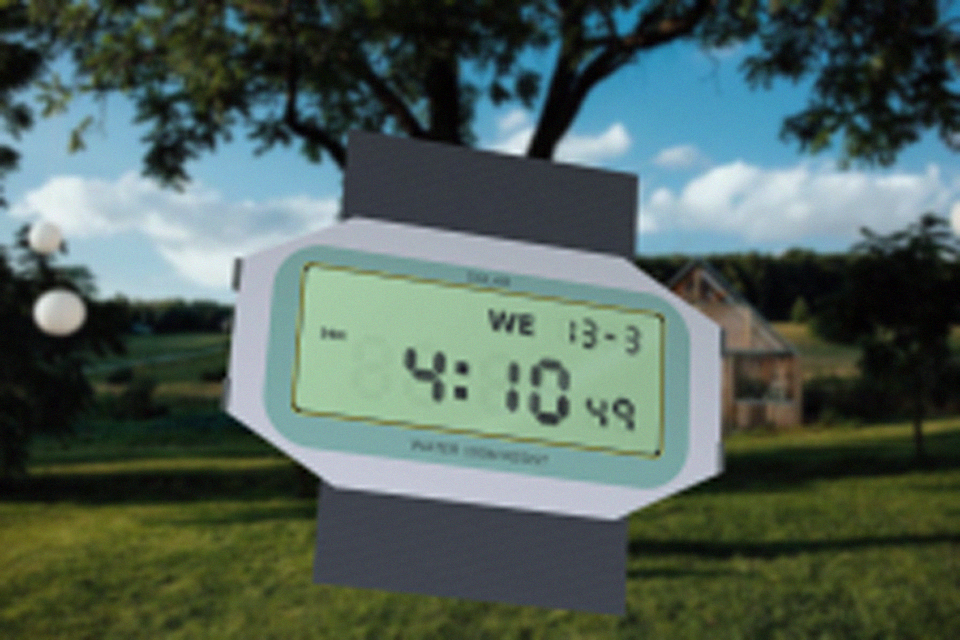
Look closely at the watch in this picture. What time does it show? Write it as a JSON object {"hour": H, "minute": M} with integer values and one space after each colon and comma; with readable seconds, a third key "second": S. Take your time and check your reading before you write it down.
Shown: {"hour": 4, "minute": 10, "second": 49}
